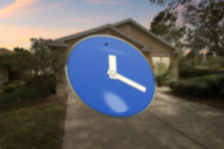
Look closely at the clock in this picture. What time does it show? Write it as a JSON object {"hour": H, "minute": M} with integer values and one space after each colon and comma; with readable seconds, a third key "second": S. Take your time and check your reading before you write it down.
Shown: {"hour": 12, "minute": 20}
